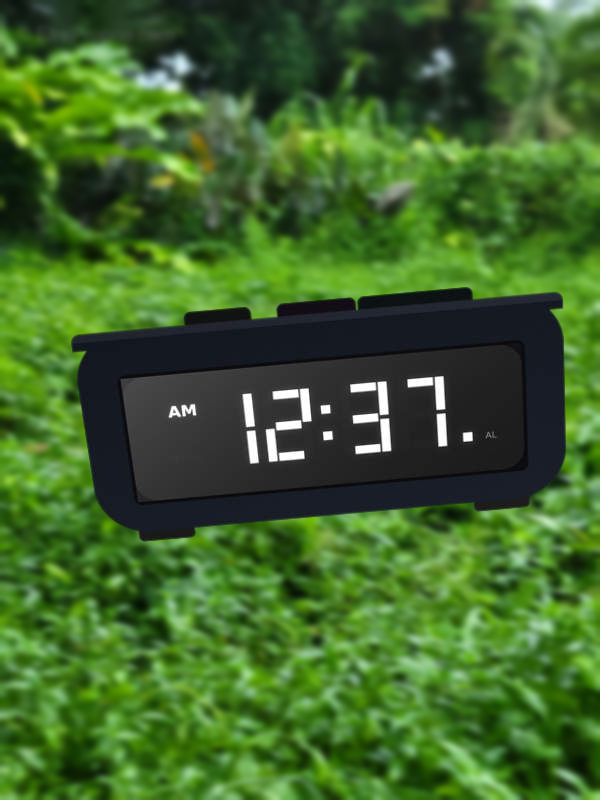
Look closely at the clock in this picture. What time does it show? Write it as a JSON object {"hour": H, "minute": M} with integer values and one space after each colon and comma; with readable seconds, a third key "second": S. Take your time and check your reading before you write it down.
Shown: {"hour": 12, "minute": 37}
